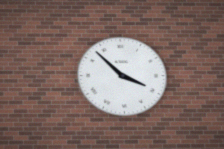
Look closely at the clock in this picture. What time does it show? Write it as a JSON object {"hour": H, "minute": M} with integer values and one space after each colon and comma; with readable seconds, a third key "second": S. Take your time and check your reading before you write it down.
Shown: {"hour": 3, "minute": 53}
